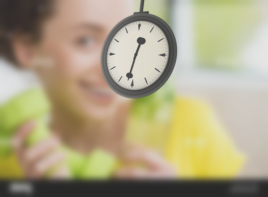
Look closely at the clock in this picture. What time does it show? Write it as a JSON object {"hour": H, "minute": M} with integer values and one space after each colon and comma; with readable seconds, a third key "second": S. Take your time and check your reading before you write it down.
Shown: {"hour": 12, "minute": 32}
